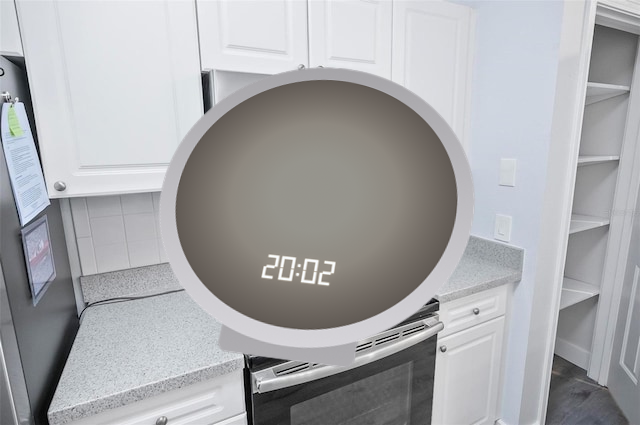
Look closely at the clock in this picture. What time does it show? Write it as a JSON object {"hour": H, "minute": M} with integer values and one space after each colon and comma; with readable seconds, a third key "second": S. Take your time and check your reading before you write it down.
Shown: {"hour": 20, "minute": 2}
